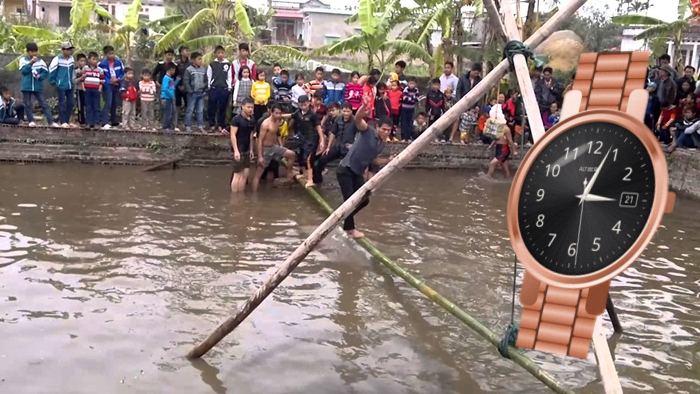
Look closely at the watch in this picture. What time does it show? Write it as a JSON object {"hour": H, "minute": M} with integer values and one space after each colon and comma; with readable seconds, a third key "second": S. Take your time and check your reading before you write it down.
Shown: {"hour": 3, "minute": 3, "second": 29}
